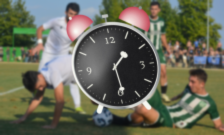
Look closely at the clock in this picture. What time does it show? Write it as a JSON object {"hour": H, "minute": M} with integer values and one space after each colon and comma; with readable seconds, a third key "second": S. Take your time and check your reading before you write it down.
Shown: {"hour": 1, "minute": 29}
